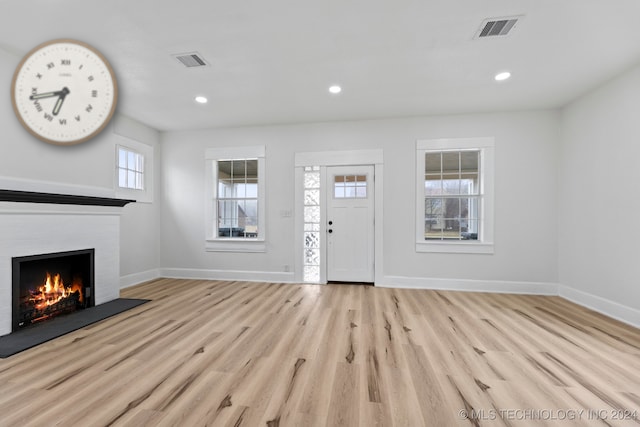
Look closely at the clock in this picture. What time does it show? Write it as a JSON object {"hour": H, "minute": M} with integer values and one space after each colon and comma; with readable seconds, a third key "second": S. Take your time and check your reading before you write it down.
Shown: {"hour": 6, "minute": 43}
